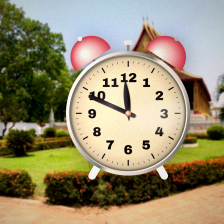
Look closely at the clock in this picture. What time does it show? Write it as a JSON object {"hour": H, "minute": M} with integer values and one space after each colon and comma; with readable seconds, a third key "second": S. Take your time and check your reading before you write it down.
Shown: {"hour": 11, "minute": 49}
